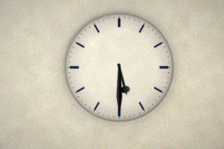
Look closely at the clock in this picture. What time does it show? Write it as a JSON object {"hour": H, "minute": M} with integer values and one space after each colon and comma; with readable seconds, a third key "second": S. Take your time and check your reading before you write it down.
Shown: {"hour": 5, "minute": 30}
